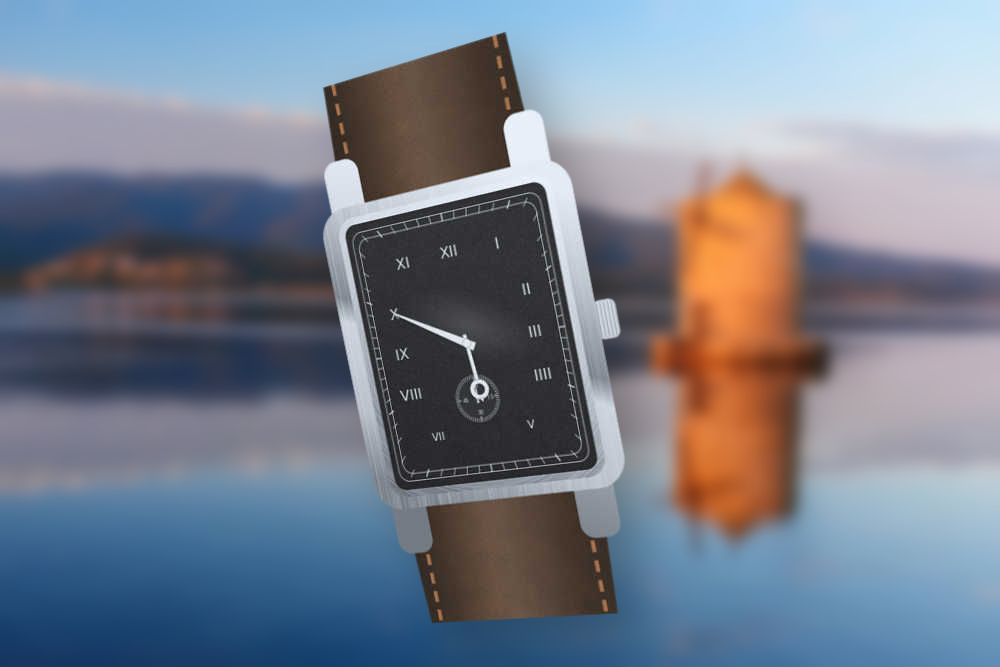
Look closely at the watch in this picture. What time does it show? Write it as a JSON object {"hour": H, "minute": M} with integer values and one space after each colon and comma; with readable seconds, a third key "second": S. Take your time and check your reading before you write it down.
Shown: {"hour": 5, "minute": 50}
